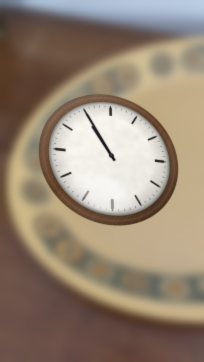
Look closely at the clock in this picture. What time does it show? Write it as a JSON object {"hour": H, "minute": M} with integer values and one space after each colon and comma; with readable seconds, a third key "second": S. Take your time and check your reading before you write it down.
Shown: {"hour": 10, "minute": 55}
